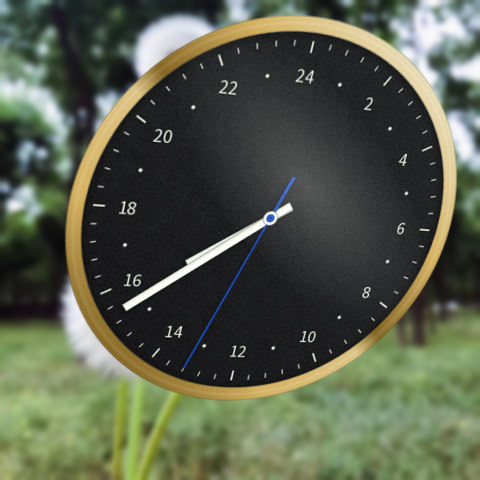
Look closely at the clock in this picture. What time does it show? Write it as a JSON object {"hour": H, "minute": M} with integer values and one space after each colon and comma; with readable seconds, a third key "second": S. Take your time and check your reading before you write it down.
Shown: {"hour": 15, "minute": 38, "second": 33}
